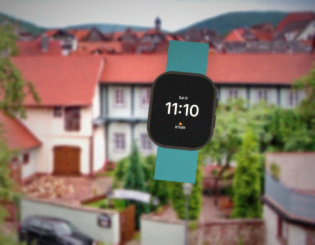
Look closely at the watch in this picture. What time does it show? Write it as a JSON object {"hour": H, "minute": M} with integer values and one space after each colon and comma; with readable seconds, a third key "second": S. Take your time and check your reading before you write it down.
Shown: {"hour": 11, "minute": 10}
